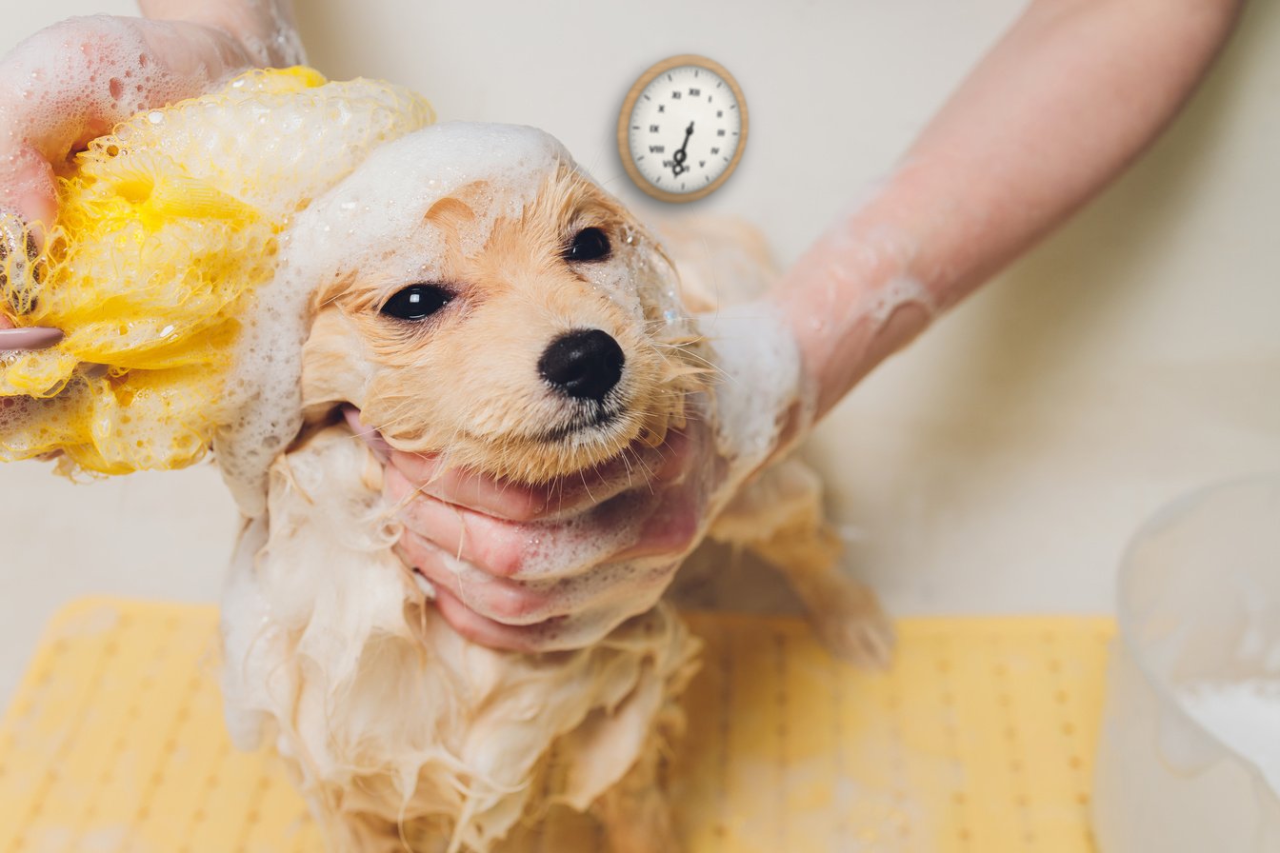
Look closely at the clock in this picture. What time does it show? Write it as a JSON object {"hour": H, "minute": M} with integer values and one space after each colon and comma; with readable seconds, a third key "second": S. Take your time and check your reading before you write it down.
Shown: {"hour": 6, "minute": 32}
